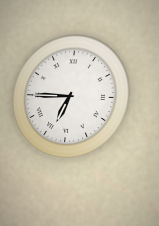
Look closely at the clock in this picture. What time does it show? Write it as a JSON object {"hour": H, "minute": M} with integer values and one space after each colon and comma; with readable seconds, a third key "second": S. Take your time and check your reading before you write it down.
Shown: {"hour": 6, "minute": 45}
